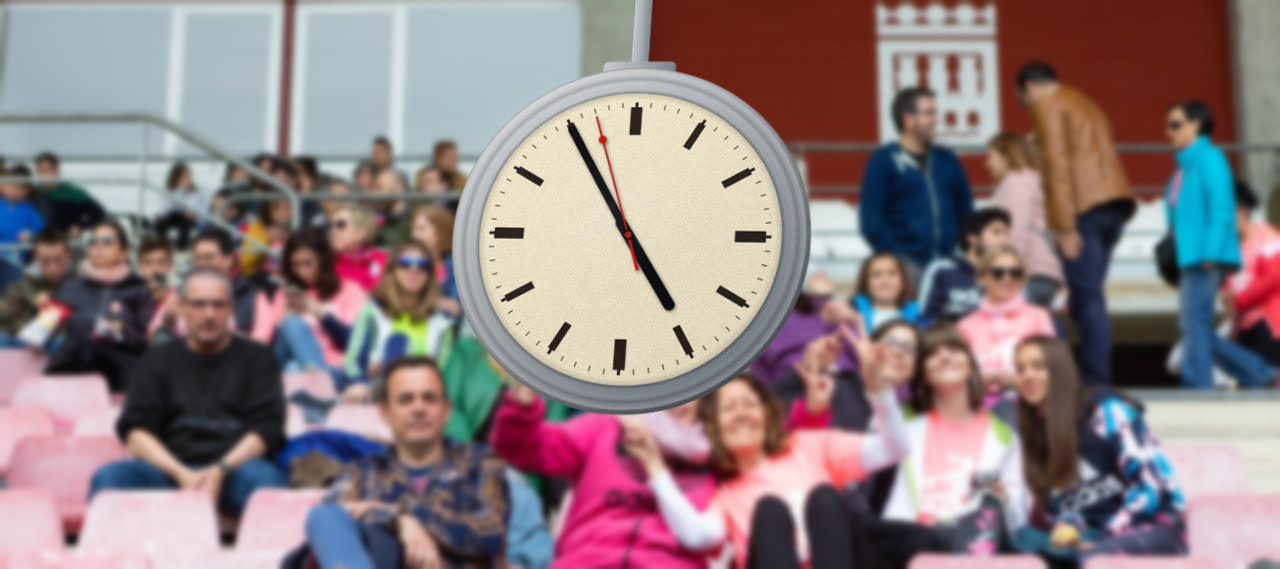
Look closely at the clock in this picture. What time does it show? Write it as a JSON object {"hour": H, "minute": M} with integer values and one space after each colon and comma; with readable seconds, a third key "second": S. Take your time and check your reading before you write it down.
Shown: {"hour": 4, "minute": 54, "second": 57}
